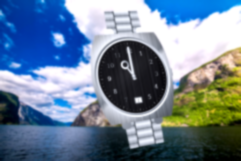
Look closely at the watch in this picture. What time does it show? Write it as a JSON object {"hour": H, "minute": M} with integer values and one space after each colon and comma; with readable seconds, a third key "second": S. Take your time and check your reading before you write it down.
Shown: {"hour": 11, "minute": 0}
